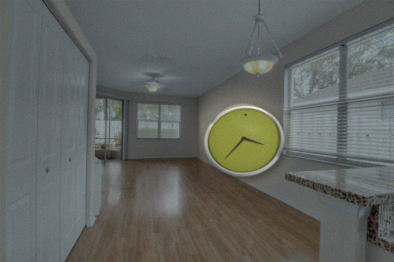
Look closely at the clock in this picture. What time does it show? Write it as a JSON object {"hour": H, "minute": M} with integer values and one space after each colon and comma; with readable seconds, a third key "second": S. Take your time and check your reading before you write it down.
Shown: {"hour": 3, "minute": 36}
